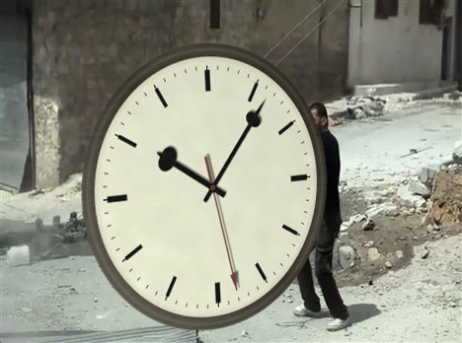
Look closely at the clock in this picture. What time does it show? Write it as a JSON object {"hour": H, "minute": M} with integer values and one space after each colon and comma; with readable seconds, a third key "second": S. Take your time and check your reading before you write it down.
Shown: {"hour": 10, "minute": 6, "second": 28}
